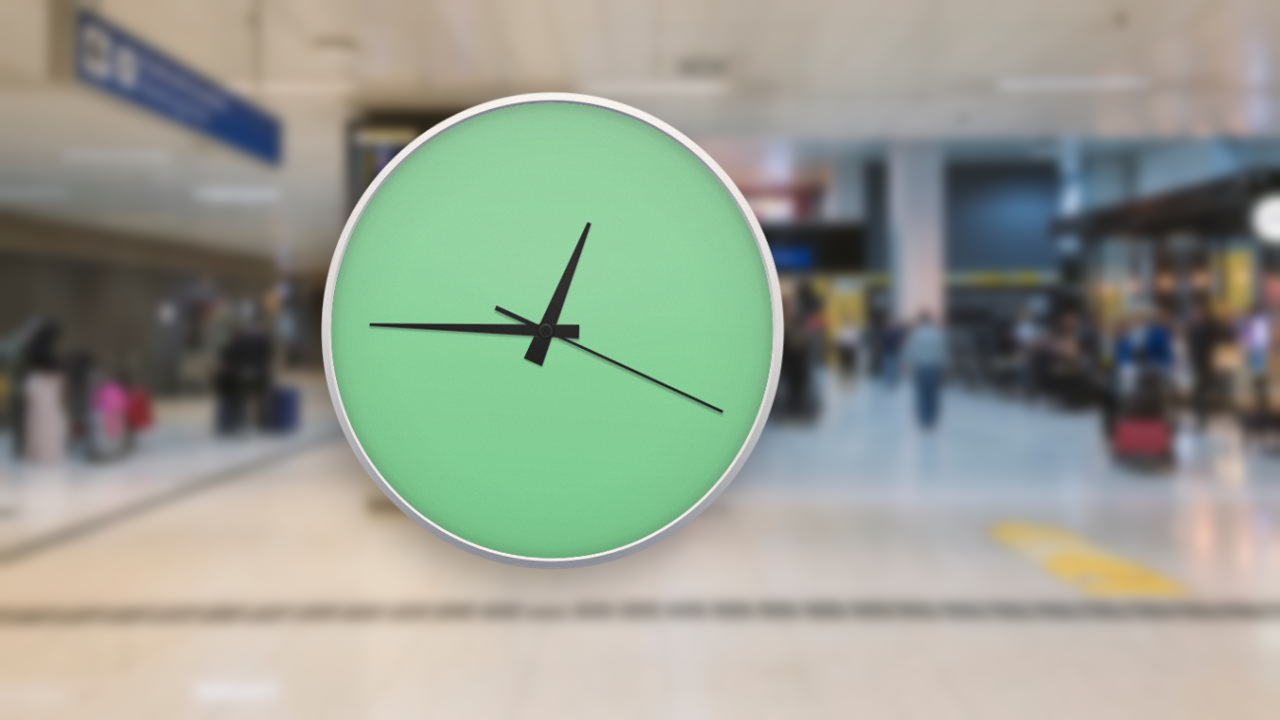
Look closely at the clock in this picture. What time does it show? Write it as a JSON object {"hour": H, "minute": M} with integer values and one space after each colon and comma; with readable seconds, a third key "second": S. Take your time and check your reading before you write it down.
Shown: {"hour": 12, "minute": 45, "second": 19}
